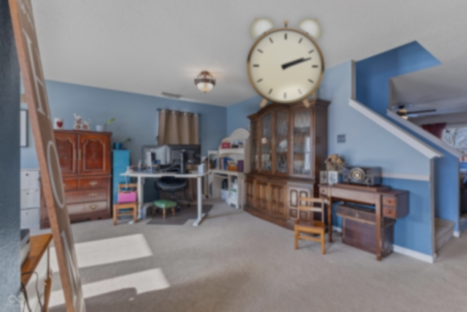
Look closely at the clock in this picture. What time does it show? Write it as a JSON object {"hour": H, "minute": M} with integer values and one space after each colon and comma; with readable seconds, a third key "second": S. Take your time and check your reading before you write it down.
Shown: {"hour": 2, "minute": 12}
